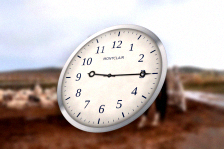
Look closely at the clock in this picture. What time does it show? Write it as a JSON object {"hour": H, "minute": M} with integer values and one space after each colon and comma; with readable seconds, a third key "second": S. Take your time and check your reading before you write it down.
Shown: {"hour": 9, "minute": 15}
